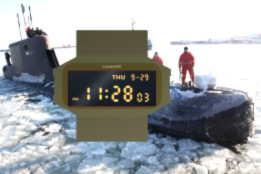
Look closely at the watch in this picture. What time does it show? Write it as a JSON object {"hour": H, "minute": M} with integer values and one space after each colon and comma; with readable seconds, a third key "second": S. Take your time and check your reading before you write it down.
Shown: {"hour": 11, "minute": 28, "second": 3}
